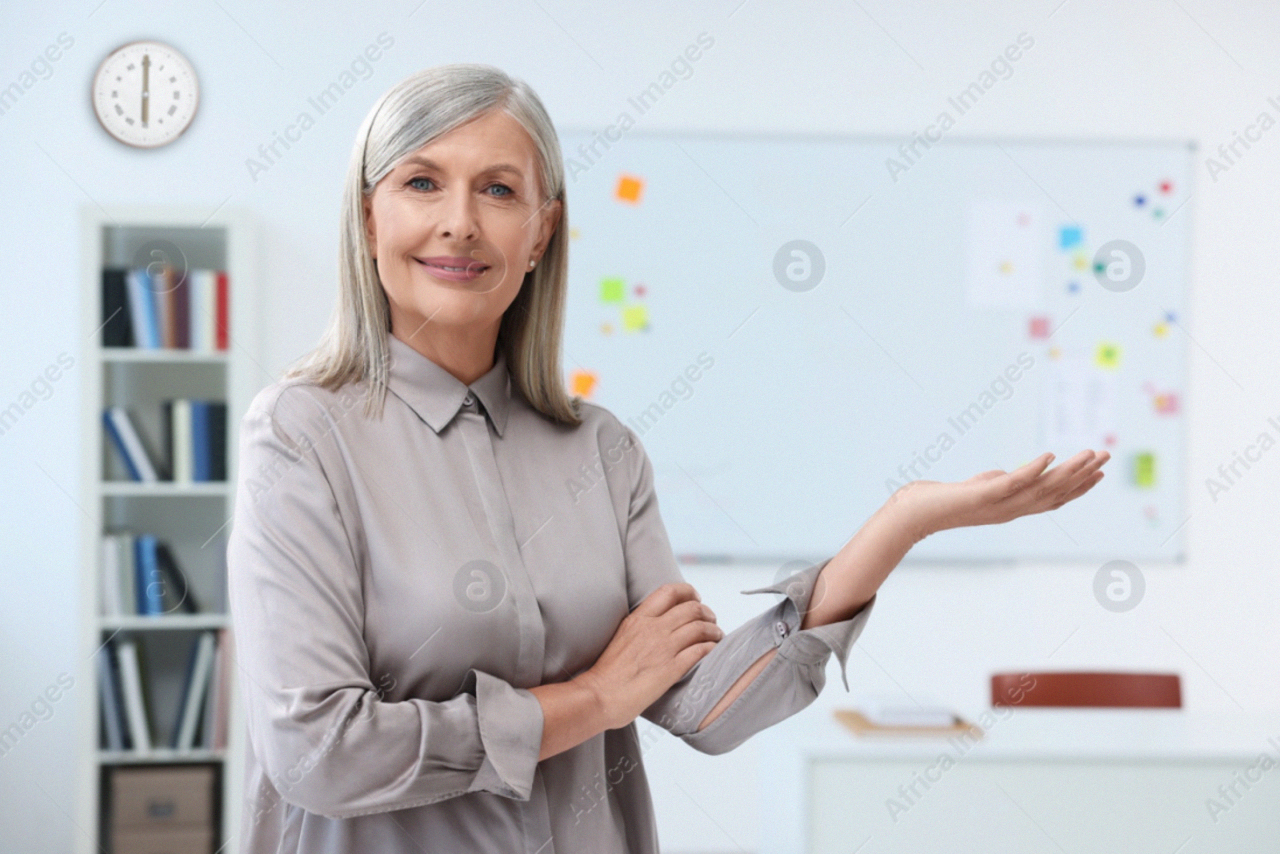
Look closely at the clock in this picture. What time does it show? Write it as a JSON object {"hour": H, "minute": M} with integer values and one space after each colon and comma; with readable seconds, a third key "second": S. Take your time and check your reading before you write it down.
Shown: {"hour": 6, "minute": 0}
